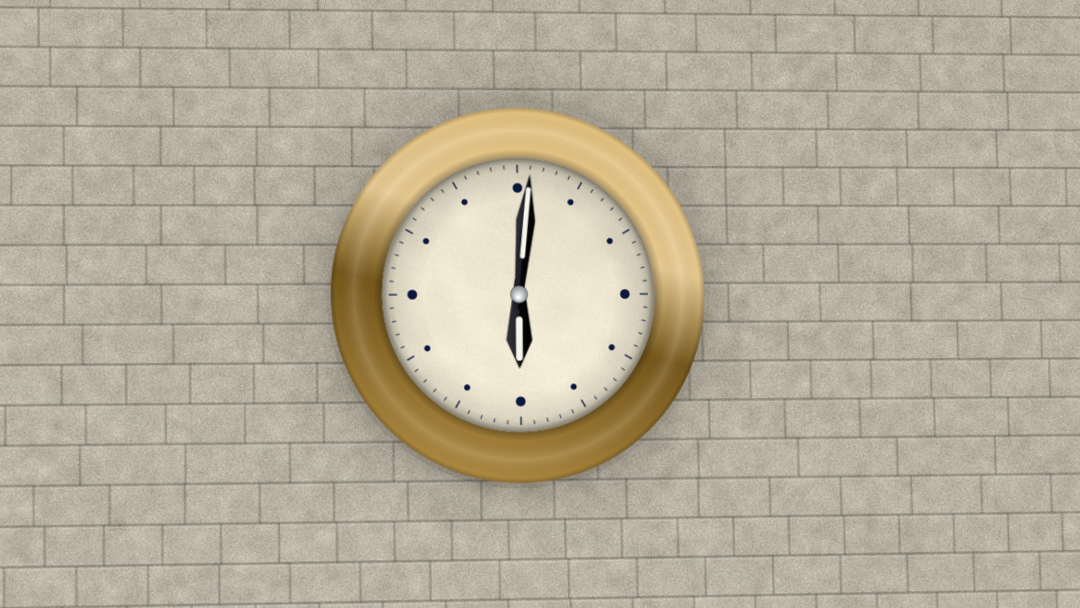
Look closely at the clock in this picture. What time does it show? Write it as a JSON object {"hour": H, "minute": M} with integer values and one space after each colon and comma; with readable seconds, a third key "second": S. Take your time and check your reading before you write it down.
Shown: {"hour": 6, "minute": 1}
